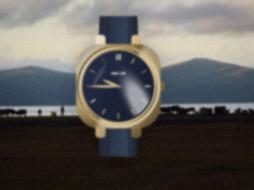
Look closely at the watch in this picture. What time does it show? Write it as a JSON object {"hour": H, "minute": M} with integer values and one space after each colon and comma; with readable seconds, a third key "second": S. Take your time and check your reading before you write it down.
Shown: {"hour": 9, "minute": 45}
